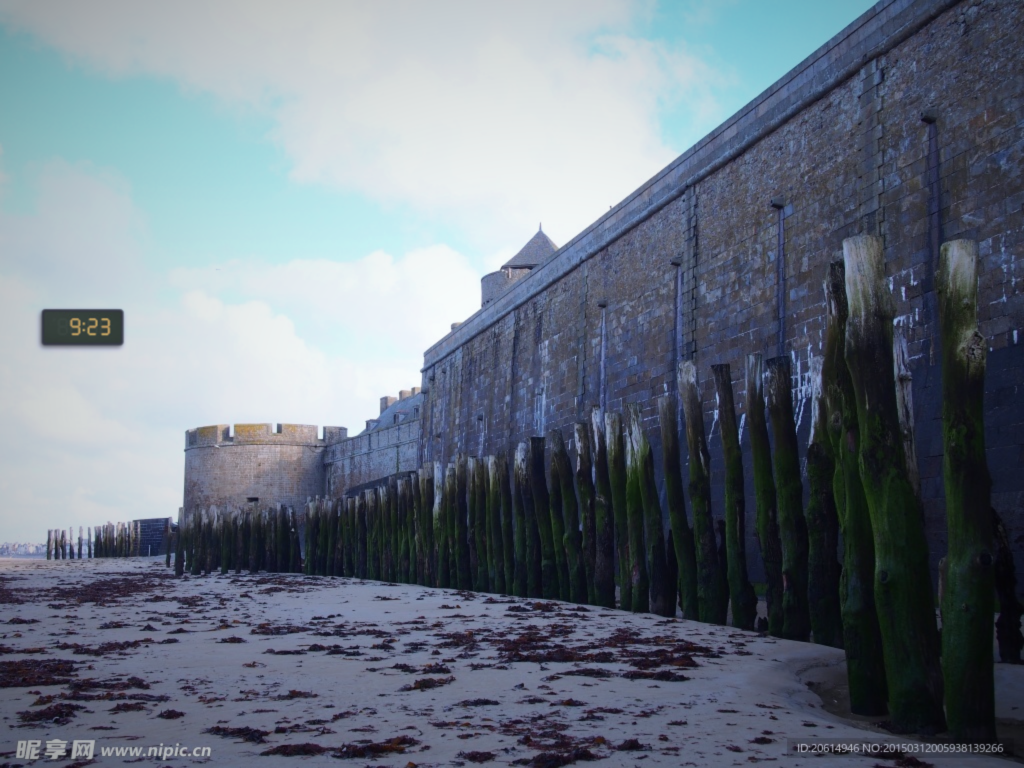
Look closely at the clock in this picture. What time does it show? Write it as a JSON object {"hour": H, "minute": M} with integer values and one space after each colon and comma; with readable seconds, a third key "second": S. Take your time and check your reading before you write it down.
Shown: {"hour": 9, "minute": 23}
